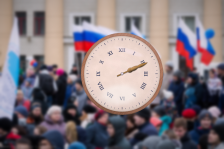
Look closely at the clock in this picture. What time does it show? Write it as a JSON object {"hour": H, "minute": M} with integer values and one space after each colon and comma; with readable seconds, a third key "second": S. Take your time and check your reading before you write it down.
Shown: {"hour": 2, "minute": 11}
